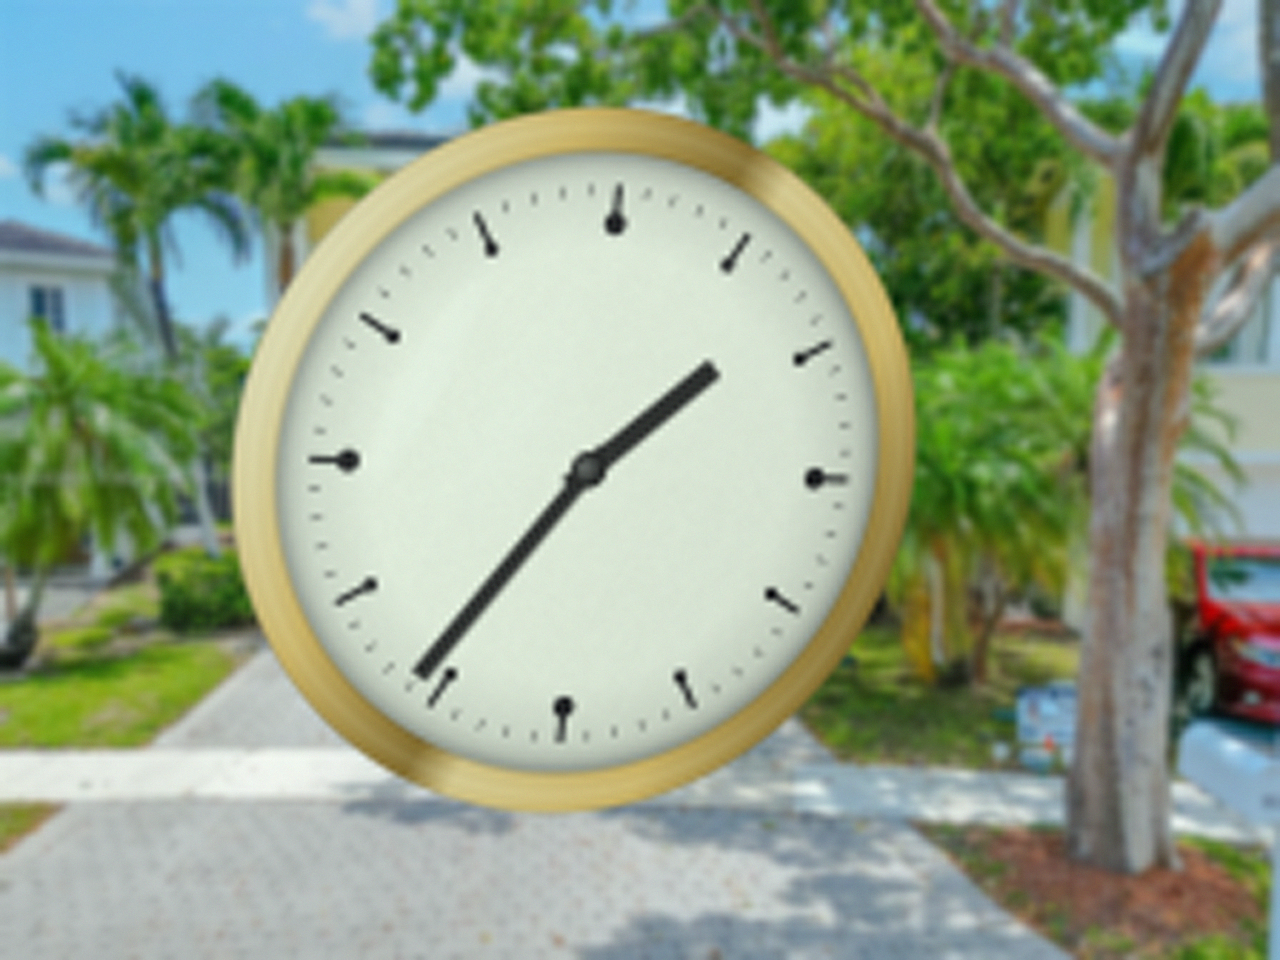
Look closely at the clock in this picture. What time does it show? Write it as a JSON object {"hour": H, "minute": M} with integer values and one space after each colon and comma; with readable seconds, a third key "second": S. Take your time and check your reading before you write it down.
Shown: {"hour": 1, "minute": 36}
